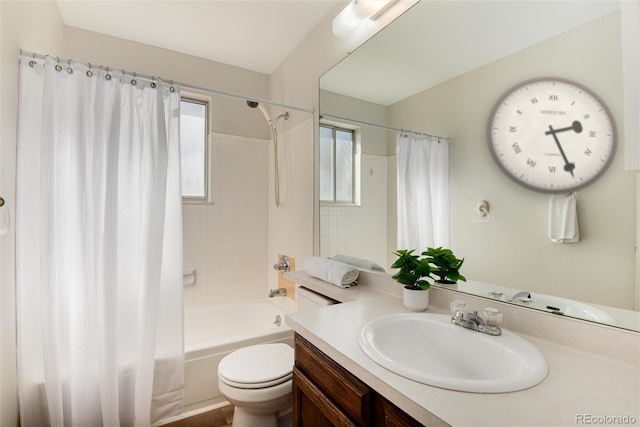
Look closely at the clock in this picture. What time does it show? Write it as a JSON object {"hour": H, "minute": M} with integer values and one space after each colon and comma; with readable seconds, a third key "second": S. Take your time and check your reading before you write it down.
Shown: {"hour": 2, "minute": 26}
